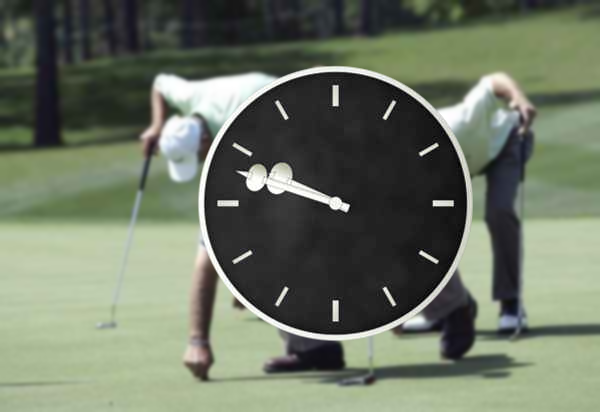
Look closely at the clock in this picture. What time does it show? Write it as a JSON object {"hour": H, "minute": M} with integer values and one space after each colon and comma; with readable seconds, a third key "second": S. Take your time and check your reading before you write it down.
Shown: {"hour": 9, "minute": 48}
